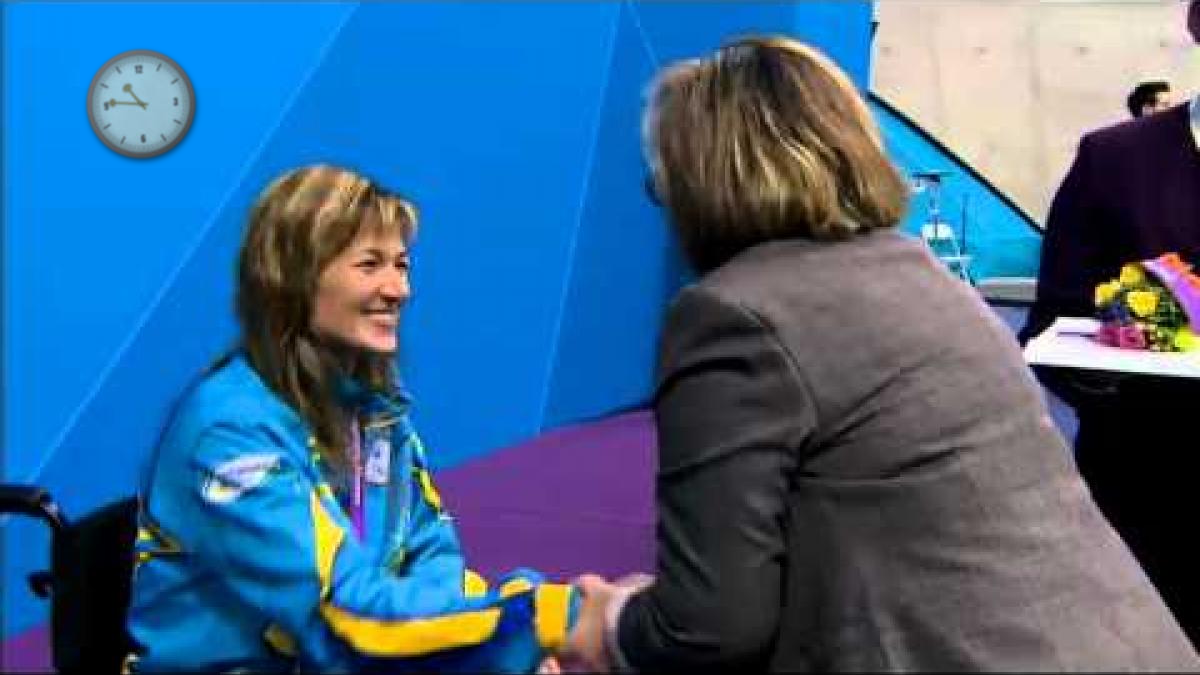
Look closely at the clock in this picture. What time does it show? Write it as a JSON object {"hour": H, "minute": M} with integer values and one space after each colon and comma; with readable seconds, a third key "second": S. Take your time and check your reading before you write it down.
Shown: {"hour": 10, "minute": 46}
